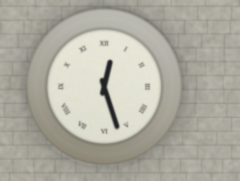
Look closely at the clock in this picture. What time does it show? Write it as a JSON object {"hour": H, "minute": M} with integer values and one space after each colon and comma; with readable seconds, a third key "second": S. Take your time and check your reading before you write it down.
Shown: {"hour": 12, "minute": 27}
